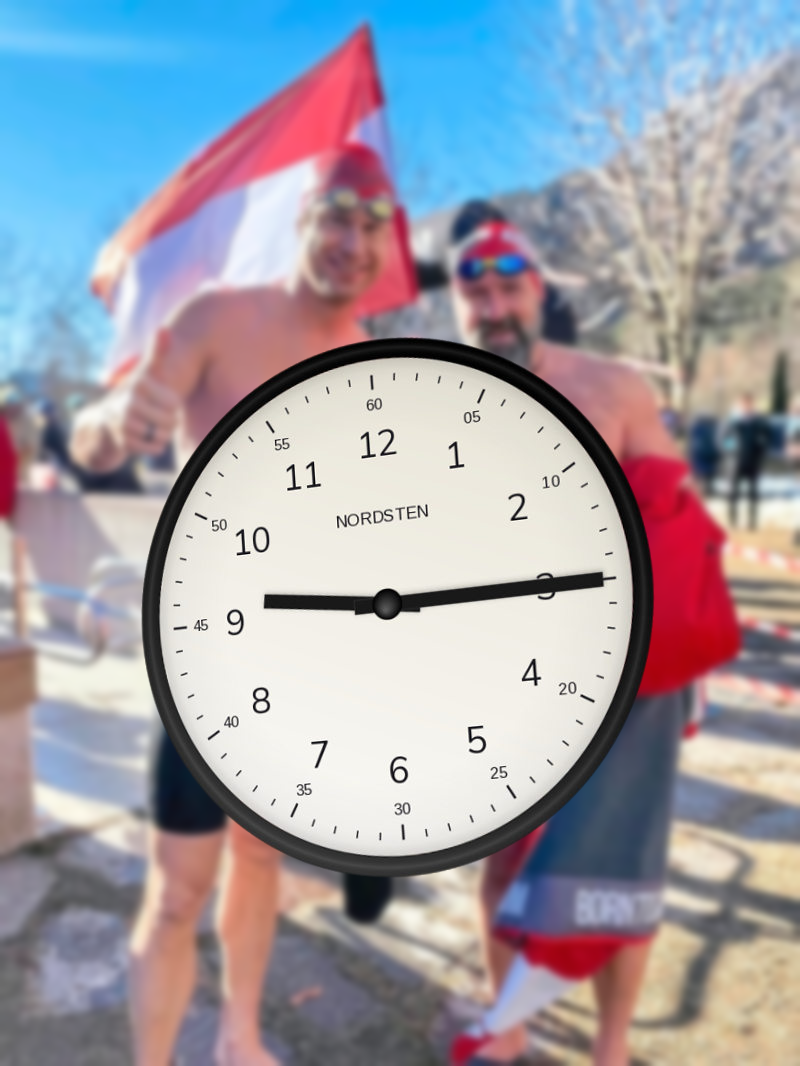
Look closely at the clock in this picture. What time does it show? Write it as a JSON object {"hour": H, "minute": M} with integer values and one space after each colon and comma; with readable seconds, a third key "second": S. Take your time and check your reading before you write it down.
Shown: {"hour": 9, "minute": 15}
